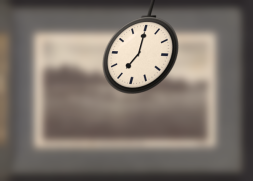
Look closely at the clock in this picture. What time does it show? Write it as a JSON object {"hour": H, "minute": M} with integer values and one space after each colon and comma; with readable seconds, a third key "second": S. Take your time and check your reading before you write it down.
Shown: {"hour": 7, "minute": 0}
